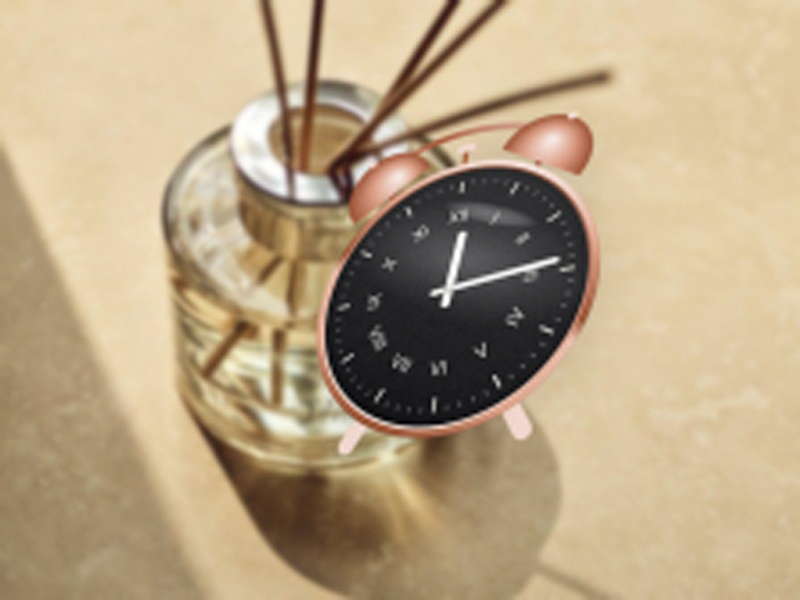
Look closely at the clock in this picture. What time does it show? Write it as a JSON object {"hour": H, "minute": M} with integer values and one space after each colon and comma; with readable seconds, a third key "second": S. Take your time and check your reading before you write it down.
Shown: {"hour": 12, "minute": 14}
